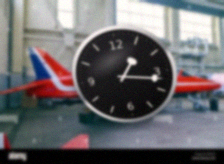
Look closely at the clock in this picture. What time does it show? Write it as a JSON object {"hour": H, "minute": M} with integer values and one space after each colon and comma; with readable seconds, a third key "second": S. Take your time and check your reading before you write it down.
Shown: {"hour": 1, "minute": 17}
